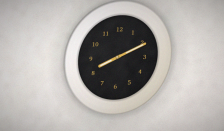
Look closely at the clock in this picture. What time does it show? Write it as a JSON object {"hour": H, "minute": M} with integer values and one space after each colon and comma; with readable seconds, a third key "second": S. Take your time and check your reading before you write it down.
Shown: {"hour": 8, "minute": 11}
